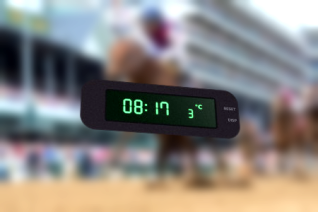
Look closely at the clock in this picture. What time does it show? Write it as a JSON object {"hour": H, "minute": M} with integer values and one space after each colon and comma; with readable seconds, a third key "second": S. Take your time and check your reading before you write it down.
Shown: {"hour": 8, "minute": 17}
